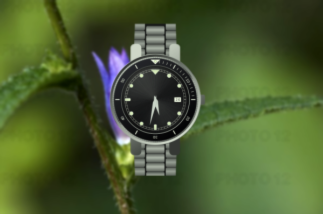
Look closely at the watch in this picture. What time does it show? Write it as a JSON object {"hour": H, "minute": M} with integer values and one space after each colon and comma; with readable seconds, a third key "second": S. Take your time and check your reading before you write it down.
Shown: {"hour": 5, "minute": 32}
